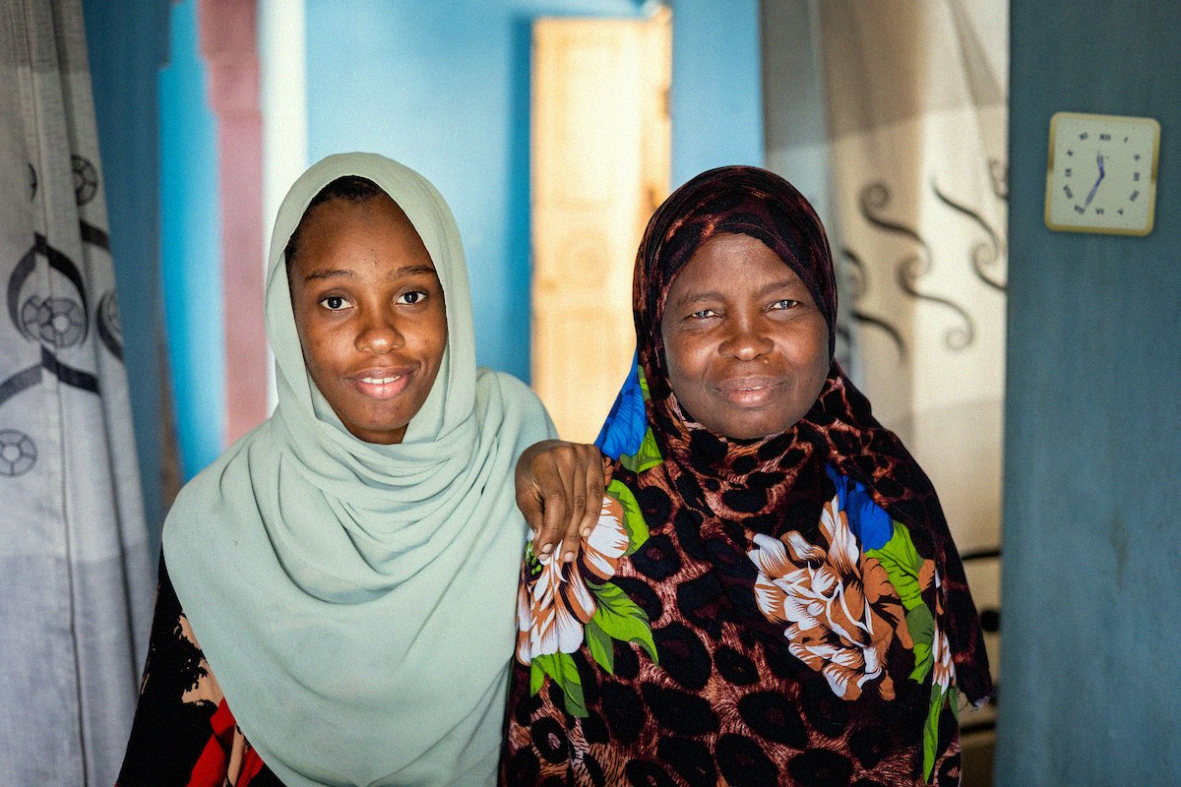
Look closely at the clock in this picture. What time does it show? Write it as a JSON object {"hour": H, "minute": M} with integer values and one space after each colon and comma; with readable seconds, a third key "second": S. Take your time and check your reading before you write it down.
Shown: {"hour": 11, "minute": 34}
